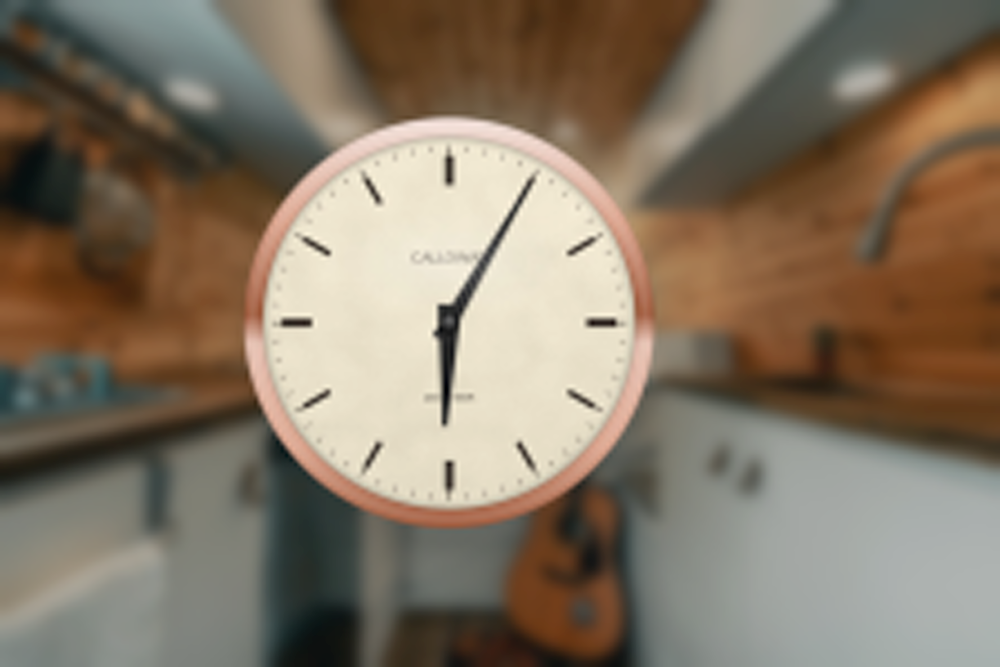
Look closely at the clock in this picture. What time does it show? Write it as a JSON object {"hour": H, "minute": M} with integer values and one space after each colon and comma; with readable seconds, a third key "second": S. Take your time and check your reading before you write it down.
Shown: {"hour": 6, "minute": 5}
